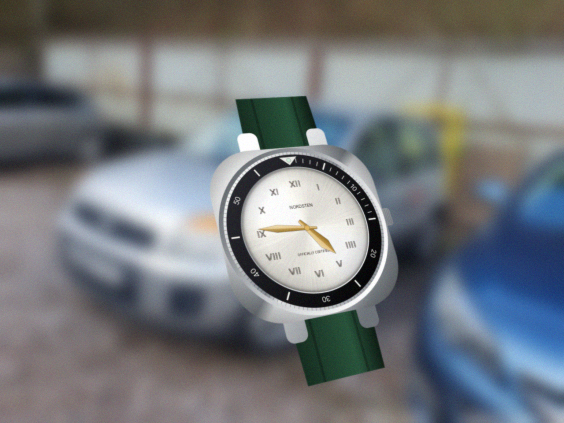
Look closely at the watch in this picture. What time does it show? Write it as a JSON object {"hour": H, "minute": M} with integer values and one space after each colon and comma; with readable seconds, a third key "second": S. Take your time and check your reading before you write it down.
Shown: {"hour": 4, "minute": 46}
